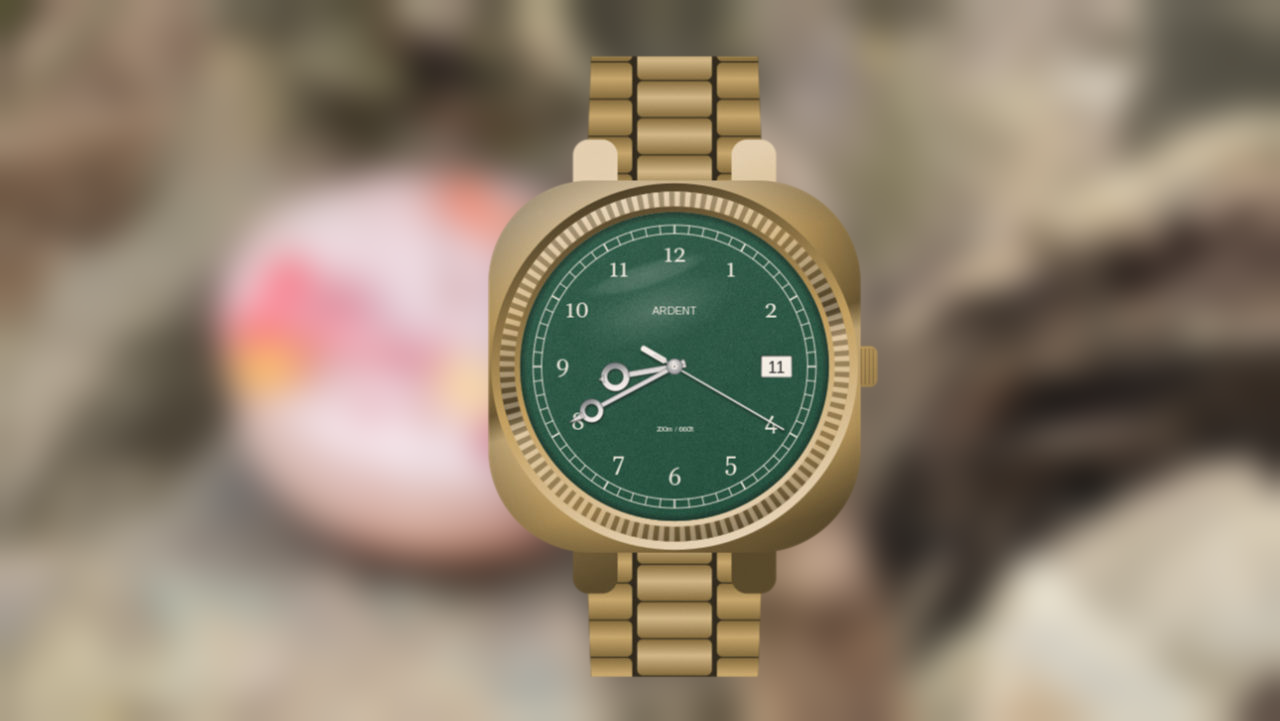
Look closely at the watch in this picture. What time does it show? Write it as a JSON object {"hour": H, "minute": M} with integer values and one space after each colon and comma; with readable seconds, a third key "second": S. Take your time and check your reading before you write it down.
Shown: {"hour": 8, "minute": 40, "second": 20}
